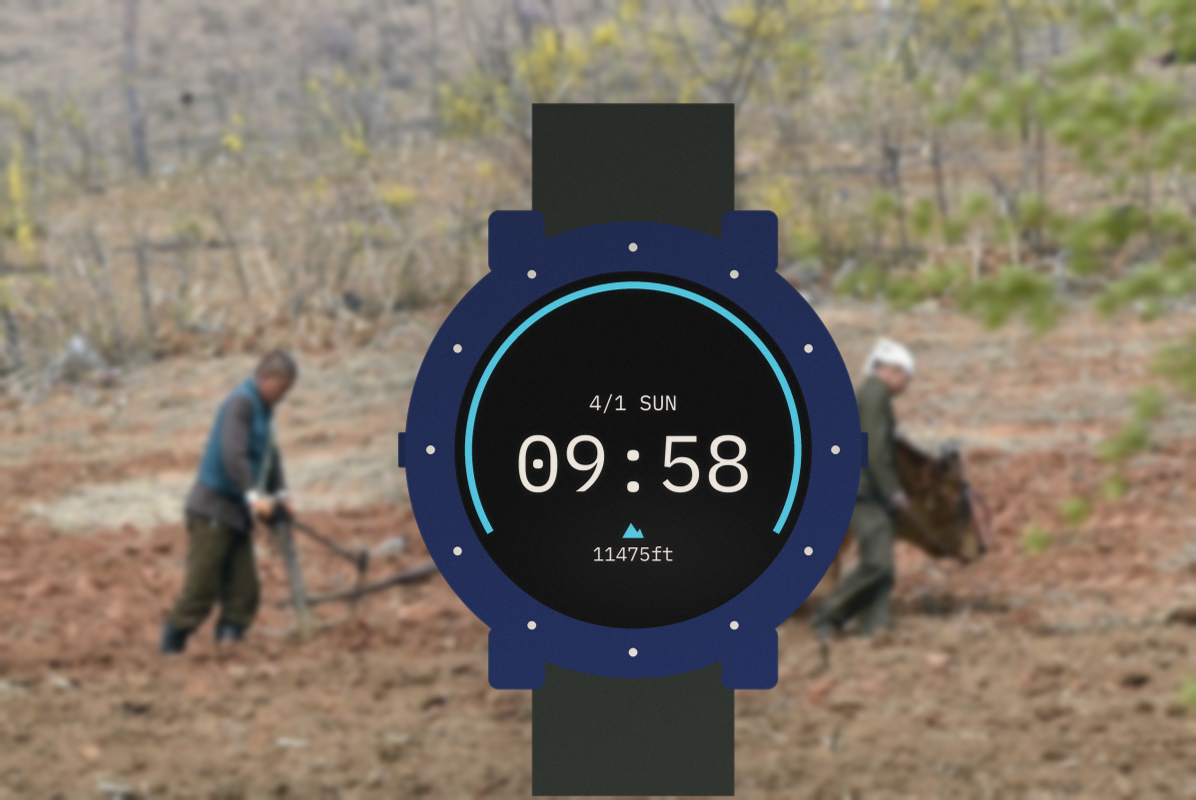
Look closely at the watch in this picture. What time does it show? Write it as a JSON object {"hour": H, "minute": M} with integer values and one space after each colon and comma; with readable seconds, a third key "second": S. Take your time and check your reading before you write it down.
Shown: {"hour": 9, "minute": 58}
